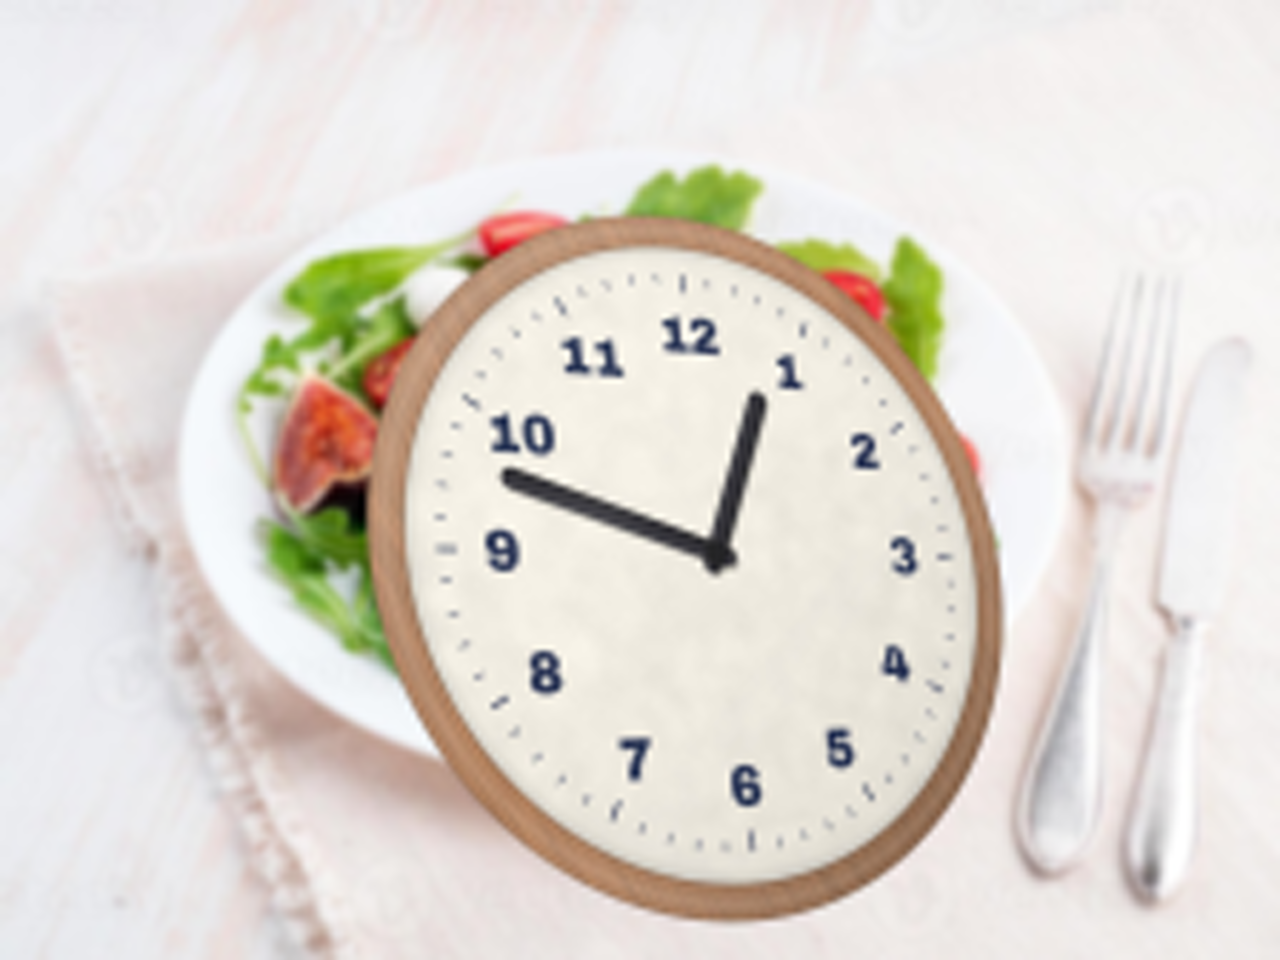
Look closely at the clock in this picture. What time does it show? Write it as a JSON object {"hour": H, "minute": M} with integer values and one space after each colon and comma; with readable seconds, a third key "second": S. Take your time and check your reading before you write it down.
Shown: {"hour": 12, "minute": 48}
